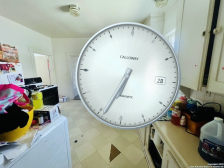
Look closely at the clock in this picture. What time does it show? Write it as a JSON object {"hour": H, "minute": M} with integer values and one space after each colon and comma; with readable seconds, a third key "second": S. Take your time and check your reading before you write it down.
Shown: {"hour": 6, "minute": 34}
